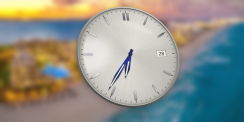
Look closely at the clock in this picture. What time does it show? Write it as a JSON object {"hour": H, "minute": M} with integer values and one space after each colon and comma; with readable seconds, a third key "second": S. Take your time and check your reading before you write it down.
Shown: {"hour": 6, "minute": 36}
